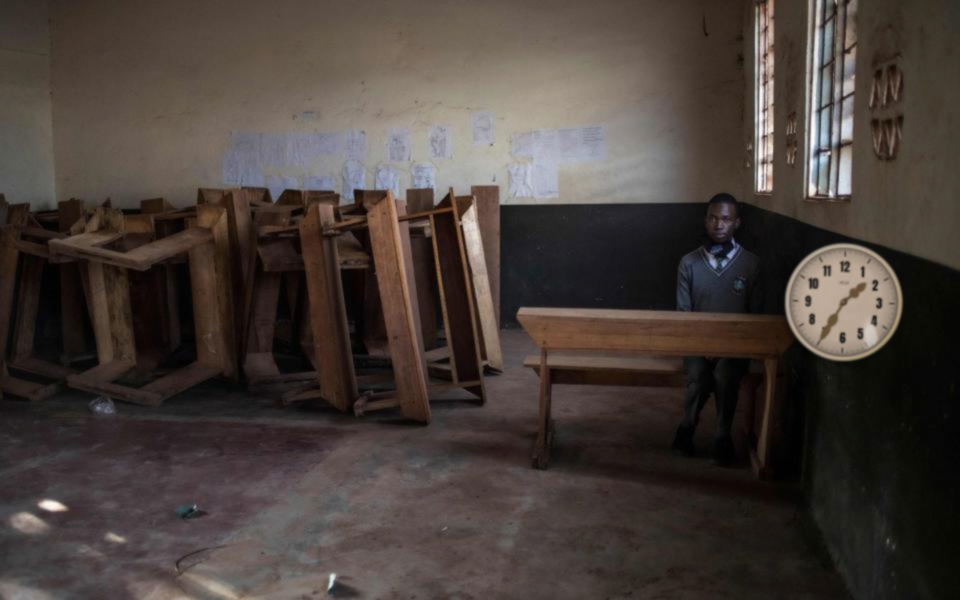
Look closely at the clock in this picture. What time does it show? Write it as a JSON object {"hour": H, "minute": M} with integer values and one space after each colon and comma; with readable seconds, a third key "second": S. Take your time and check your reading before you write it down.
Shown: {"hour": 1, "minute": 35}
